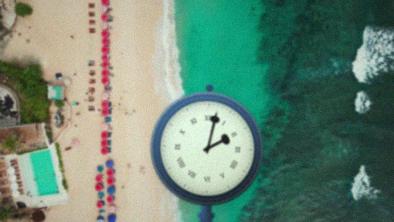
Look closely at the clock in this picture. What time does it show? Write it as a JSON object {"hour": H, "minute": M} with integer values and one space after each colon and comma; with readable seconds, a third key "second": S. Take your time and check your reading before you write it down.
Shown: {"hour": 2, "minute": 2}
